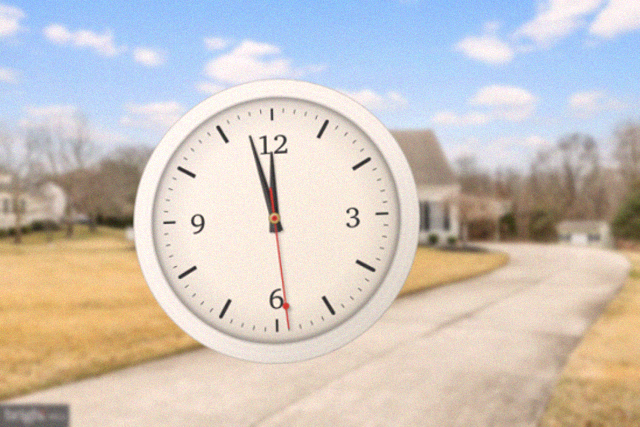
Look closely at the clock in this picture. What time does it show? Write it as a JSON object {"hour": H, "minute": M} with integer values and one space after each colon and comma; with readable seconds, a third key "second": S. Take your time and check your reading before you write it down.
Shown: {"hour": 11, "minute": 57, "second": 29}
